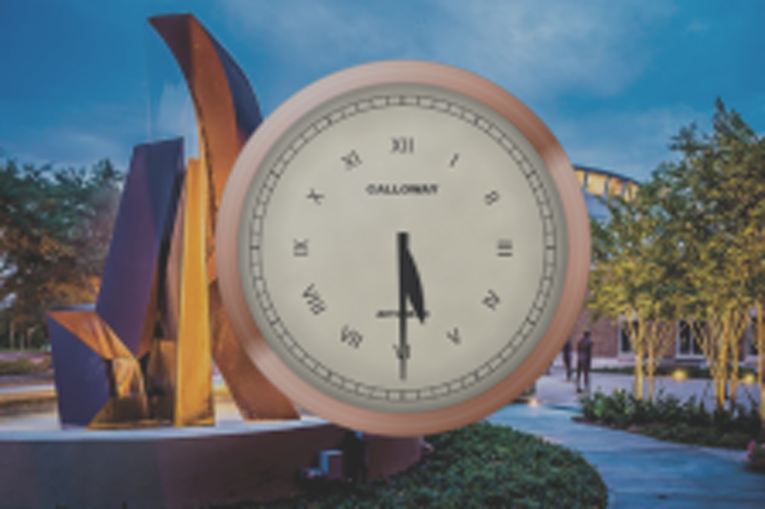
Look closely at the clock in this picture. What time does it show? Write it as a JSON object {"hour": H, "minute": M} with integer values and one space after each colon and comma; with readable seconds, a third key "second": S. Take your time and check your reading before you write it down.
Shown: {"hour": 5, "minute": 30}
